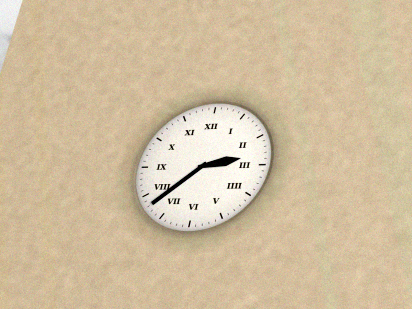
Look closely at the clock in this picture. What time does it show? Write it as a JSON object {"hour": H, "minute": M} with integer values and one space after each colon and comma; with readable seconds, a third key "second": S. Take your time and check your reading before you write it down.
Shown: {"hour": 2, "minute": 38}
